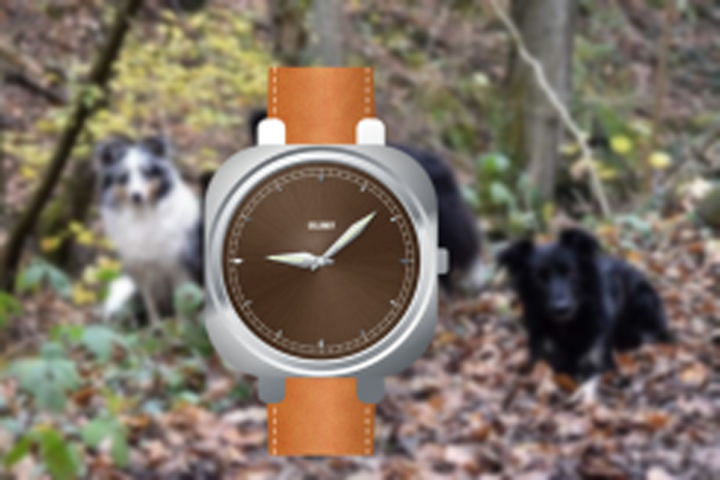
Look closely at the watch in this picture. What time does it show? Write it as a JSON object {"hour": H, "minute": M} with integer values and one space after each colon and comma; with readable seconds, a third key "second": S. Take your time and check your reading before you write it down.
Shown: {"hour": 9, "minute": 8}
